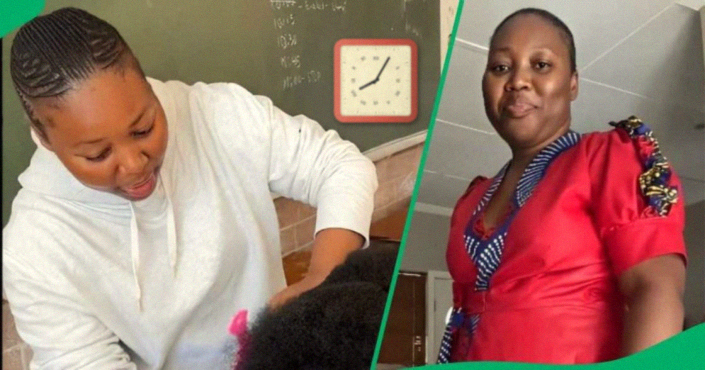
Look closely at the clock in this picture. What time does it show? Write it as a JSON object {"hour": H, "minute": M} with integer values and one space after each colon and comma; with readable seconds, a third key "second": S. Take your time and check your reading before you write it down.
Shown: {"hour": 8, "minute": 5}
